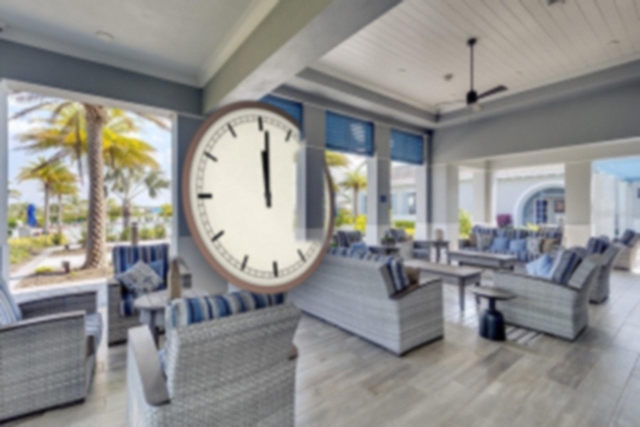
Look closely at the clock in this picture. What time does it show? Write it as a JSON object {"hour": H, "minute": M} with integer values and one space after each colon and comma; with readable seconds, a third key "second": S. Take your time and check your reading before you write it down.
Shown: {"hour": 12, "minute": 1}
